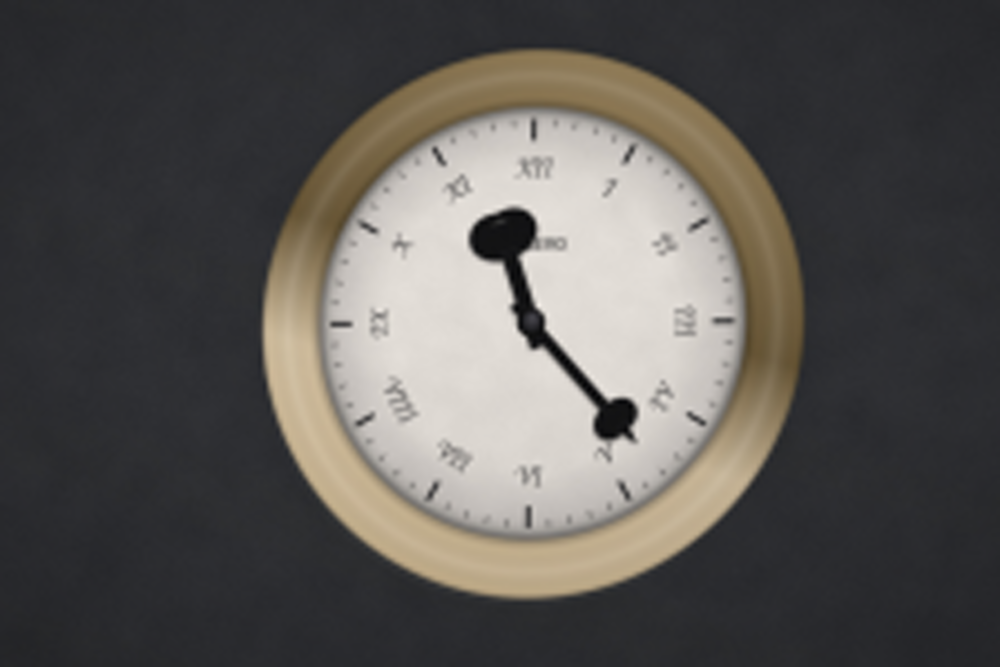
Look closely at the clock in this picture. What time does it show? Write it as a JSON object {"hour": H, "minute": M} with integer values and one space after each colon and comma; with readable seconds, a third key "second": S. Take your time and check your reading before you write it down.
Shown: {"hour": 11, "minute": 23}
